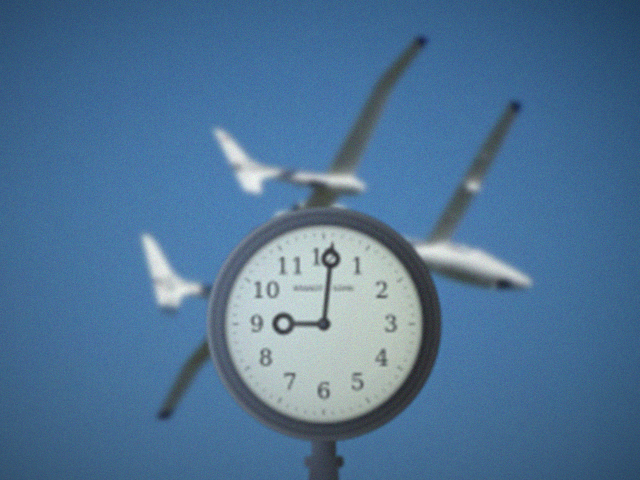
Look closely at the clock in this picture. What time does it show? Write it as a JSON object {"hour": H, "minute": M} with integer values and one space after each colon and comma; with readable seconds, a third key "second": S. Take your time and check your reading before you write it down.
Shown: {"hour": 9, "minute": 1}
